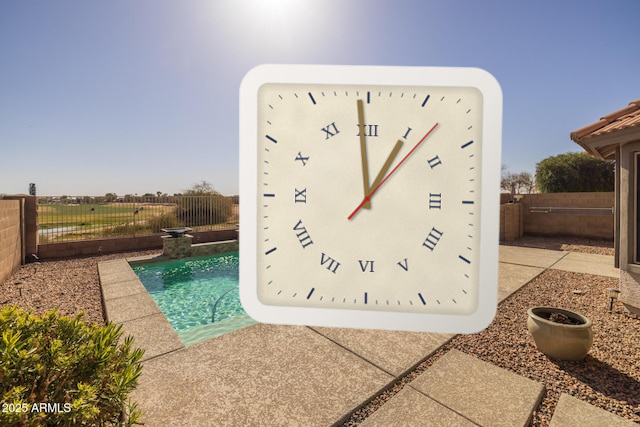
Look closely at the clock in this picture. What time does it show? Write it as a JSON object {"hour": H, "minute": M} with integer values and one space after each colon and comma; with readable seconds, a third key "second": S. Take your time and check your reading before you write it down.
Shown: {"hour": 12, "minute": 59, "second": 7}
